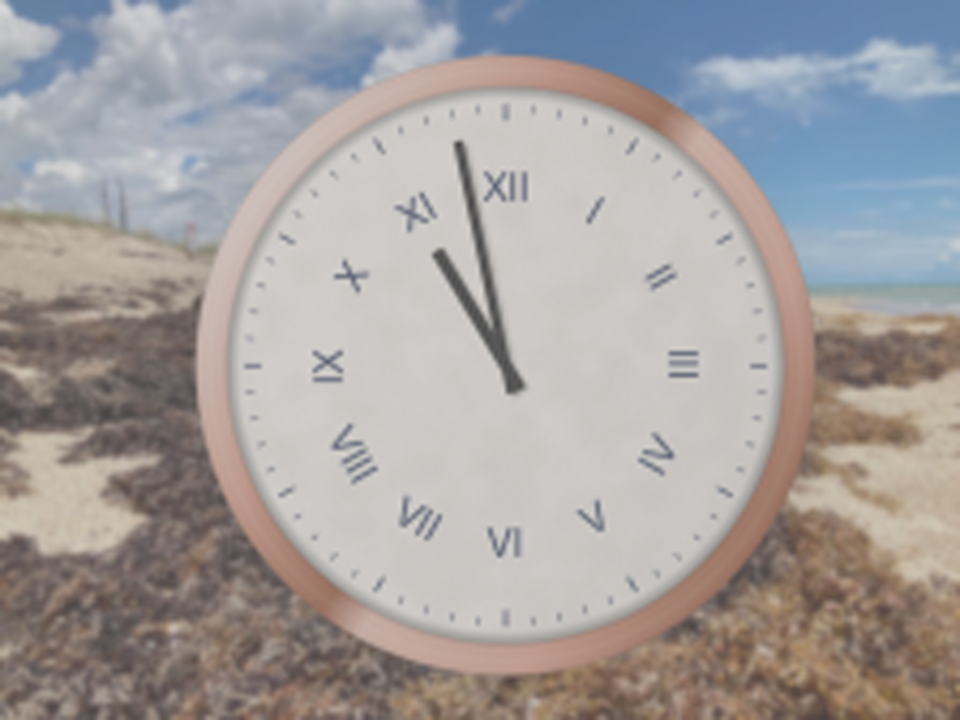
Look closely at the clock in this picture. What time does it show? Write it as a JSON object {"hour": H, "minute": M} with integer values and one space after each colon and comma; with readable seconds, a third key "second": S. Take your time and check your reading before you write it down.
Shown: {"hour": 10, "minute": 58}
